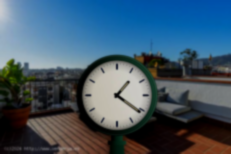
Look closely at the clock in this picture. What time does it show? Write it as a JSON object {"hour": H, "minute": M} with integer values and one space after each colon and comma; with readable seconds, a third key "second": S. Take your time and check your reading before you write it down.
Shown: {"hour": 1, "minute": 21}
